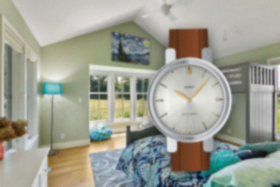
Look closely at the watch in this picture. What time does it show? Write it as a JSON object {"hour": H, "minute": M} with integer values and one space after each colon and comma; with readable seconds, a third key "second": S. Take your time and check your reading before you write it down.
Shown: {"hour": 10, "minute": 7}
